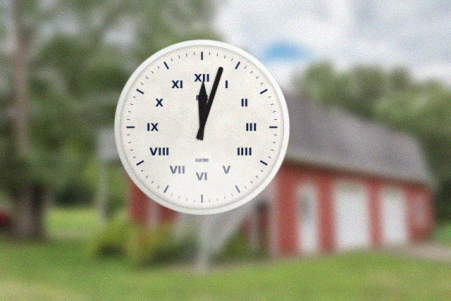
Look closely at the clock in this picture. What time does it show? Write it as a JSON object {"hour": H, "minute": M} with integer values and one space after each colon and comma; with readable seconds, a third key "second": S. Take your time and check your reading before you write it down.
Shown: {"hour": 12, "minute": 3}
